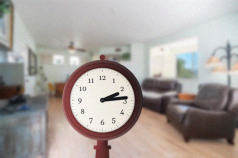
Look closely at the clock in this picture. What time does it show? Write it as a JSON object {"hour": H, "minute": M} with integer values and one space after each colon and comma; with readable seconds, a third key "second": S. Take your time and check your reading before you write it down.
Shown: {"hour": 2, "minute": 14}
